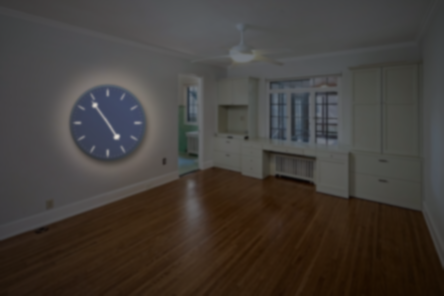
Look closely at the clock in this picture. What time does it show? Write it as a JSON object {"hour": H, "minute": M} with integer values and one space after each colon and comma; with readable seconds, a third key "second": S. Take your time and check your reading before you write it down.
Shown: {"hour": 4, "minute": 54}
